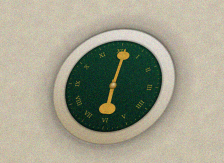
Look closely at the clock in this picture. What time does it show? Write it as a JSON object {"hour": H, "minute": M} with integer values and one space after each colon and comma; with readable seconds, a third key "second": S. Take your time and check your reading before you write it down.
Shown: {"hour": 6, "minute": 1}
